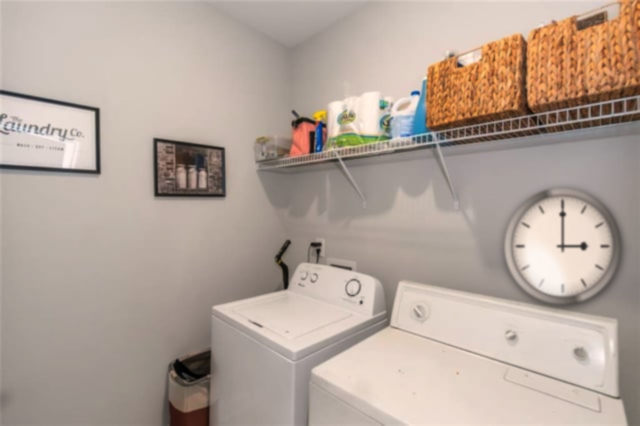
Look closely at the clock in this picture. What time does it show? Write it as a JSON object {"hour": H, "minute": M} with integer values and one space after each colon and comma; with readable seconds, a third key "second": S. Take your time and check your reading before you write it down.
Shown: {"hour": 3, "minute": 0}
